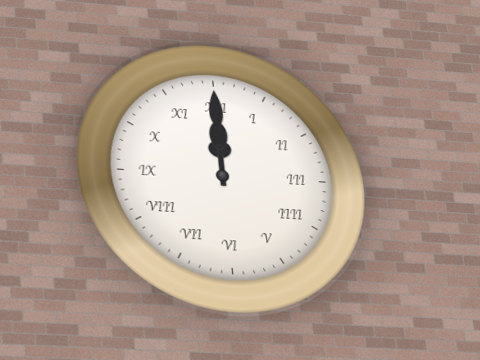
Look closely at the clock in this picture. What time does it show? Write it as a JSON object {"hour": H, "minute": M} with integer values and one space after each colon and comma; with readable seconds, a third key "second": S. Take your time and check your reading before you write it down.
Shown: {"hour": 12, "minute": 0}
